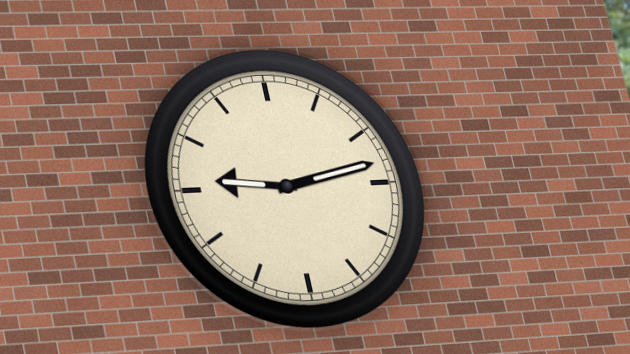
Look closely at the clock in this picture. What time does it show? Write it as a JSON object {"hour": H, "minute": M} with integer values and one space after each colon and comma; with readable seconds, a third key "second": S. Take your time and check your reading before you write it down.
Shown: {"hour": 9, "minute": 13}
